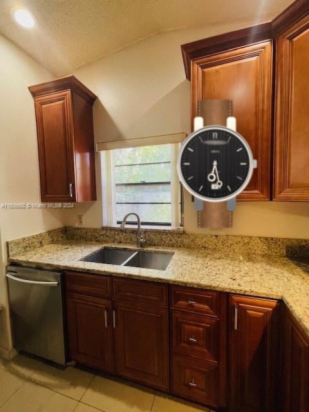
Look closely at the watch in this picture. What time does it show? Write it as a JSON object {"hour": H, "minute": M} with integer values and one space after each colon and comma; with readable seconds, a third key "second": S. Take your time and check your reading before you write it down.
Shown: {"hour": 6, "minute": 28}
